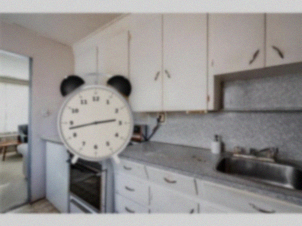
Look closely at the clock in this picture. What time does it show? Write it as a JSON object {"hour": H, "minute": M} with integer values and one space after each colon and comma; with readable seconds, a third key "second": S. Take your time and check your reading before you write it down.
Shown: {"hour": 2, "minute": 43}
